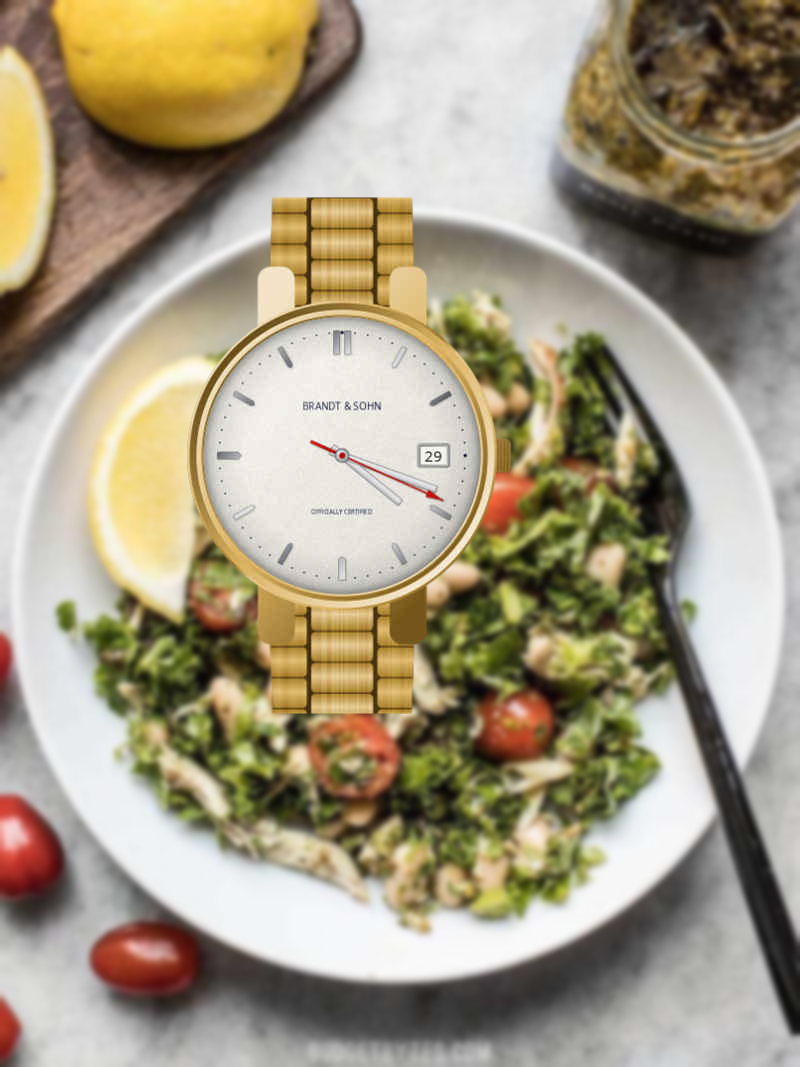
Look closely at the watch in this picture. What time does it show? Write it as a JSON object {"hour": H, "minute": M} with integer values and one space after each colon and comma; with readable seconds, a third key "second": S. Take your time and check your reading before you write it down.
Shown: {"hour": 4, "minute": 18, "second": 19}
